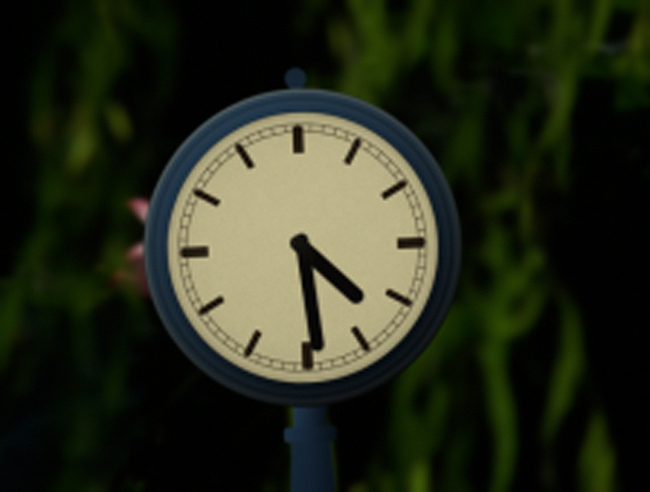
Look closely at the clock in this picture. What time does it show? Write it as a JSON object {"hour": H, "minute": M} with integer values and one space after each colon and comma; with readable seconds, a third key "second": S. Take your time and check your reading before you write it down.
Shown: {"hour": 4, "minute": 29}
